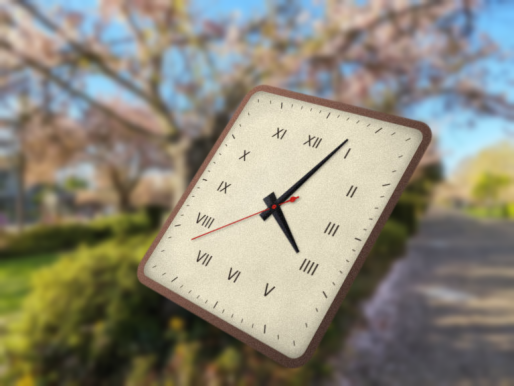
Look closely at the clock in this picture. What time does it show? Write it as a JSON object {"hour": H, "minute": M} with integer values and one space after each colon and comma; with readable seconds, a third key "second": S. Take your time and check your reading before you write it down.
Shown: {"hour": 4, "minute": 3, "second": 38}
